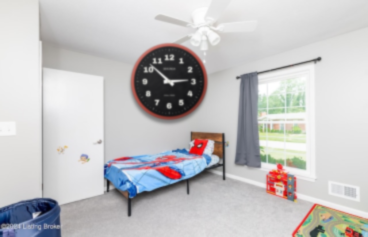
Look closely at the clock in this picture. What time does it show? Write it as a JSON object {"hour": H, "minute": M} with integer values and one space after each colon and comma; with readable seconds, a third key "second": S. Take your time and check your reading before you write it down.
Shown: {"hour": 2, "minute": 52}
